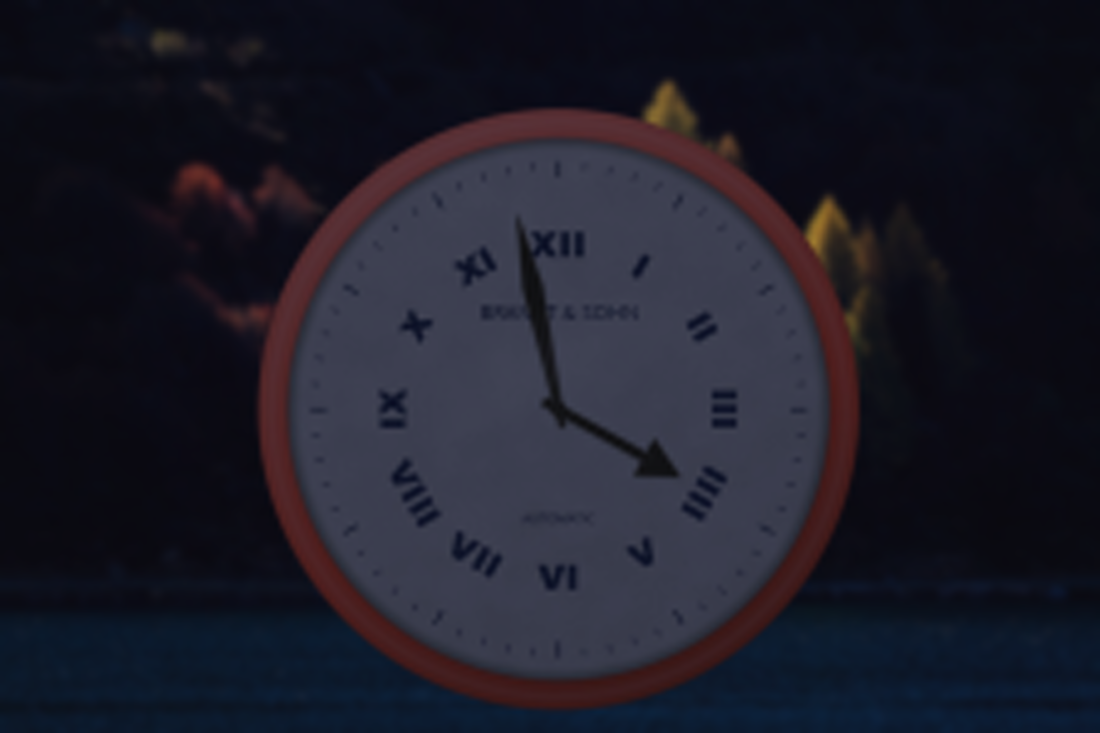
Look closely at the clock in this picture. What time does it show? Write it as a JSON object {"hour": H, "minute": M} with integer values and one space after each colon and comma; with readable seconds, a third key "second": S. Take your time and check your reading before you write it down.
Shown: {"hour": 3, "minute": 58}
